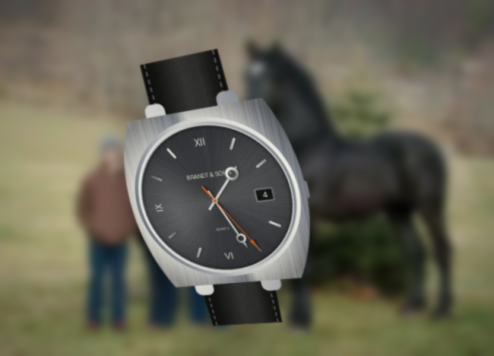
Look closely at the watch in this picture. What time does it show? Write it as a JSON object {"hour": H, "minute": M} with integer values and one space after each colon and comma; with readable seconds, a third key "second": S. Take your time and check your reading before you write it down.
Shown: {"hour": 1, "minute": 26, "second": 25}
